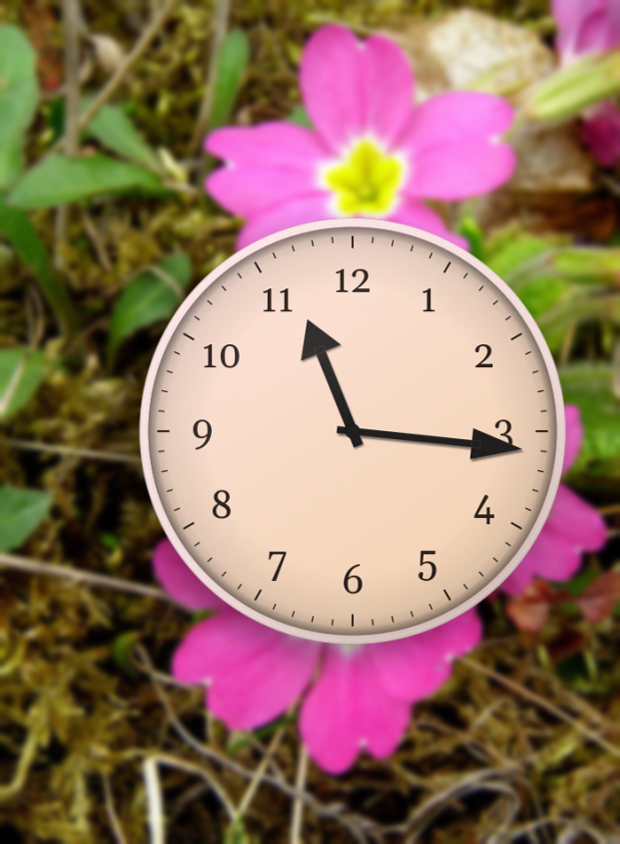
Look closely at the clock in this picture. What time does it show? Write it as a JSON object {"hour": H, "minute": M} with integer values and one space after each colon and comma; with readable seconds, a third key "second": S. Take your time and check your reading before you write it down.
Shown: {"hour": 11, "minute": 16}
